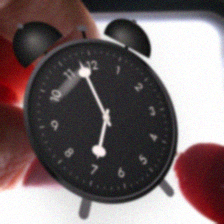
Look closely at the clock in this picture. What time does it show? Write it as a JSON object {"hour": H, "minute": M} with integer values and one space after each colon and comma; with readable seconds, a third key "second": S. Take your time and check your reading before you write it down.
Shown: {"hour": 6, "minute": 58}
